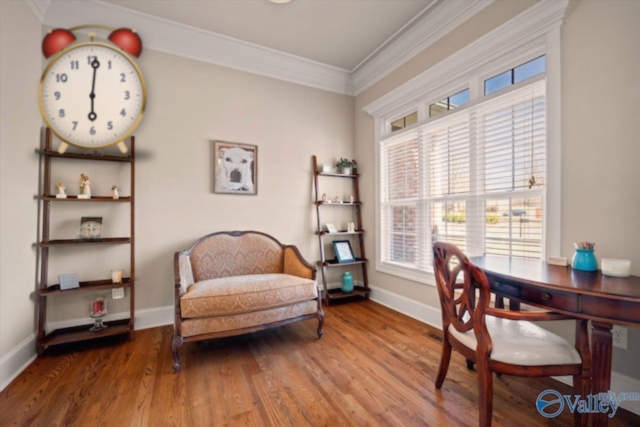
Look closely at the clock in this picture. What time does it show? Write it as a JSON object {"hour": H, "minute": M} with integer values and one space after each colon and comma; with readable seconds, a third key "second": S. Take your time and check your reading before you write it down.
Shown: {"hour": 6, "minute": 1}
